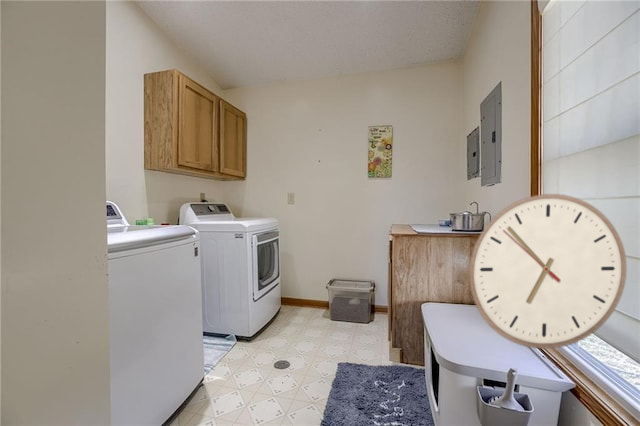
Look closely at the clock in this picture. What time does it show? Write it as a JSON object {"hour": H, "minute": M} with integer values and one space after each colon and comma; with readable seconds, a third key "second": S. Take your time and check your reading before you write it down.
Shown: {"hour": 6, "minute": 52, "second": 52}
